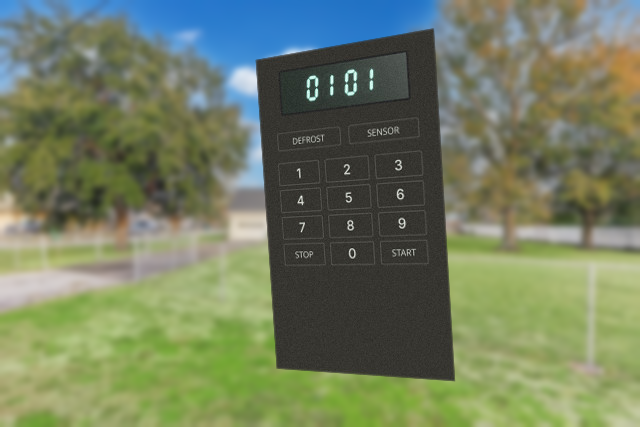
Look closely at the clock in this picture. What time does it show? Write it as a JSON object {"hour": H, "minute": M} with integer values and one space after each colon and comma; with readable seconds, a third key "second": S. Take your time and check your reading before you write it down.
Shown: {"hour": 1, "minute": 1}
